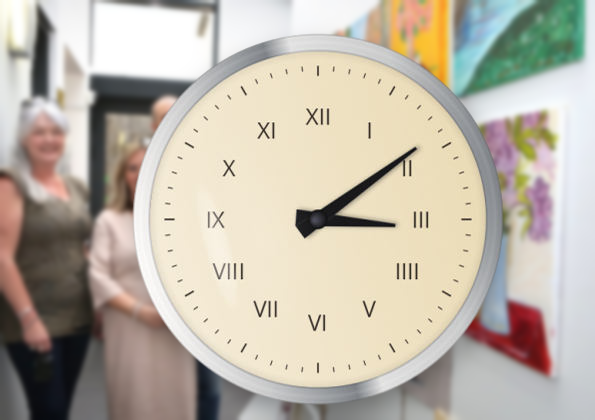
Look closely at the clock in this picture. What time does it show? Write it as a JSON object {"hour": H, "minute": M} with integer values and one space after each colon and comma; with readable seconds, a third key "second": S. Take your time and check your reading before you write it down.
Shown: {"hour": 3, "minute": 9}
